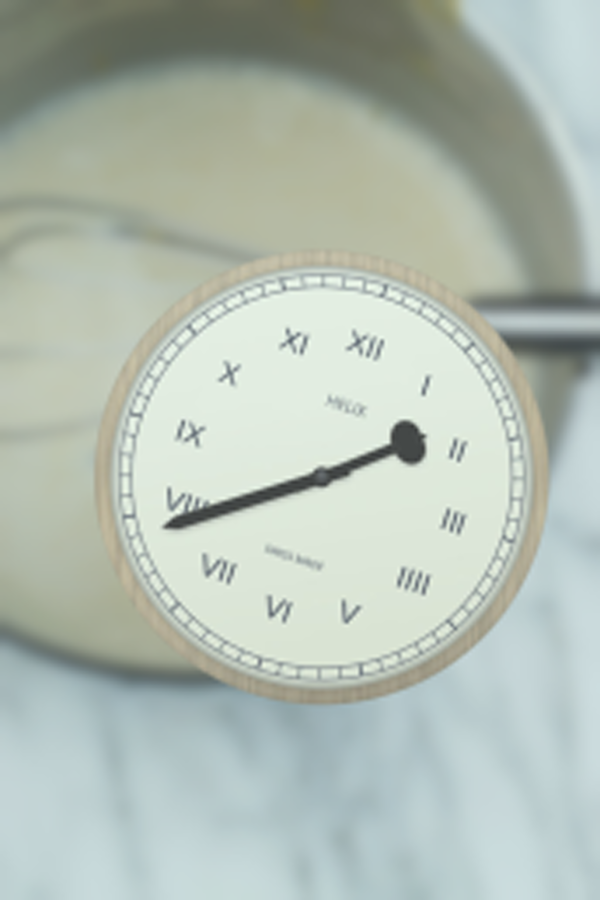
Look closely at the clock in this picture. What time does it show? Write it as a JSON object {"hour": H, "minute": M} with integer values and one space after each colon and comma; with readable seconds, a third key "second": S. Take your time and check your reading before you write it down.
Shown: {"hour": 1, "minute": 39}
